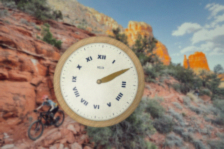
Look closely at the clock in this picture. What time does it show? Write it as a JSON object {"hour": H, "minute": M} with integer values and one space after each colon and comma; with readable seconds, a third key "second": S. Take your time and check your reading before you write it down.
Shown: {"hour": 2, "minute": 10}
